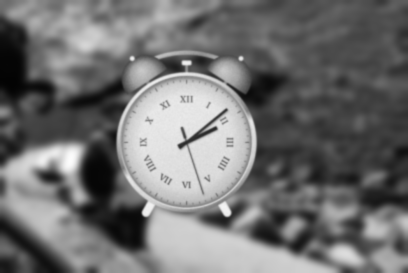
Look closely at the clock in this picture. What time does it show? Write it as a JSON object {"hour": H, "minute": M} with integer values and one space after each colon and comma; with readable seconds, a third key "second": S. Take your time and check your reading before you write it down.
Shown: {"hour": 2, "minute": 8, "second": 27}
